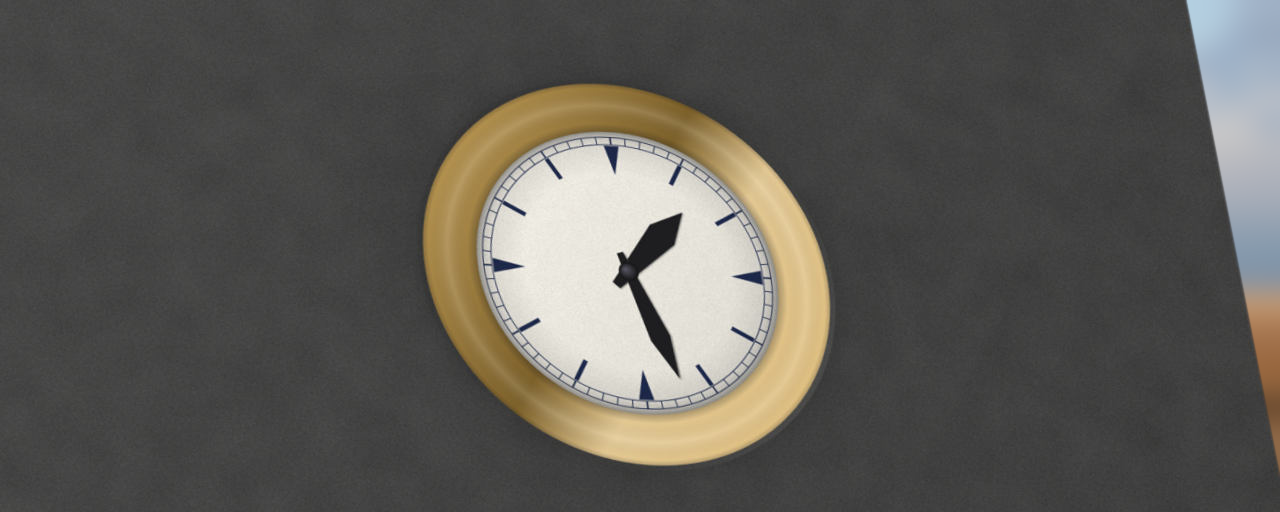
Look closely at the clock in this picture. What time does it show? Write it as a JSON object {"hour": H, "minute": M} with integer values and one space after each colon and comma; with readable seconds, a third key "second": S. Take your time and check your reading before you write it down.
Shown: {"hour": 1, "minute": 27}
